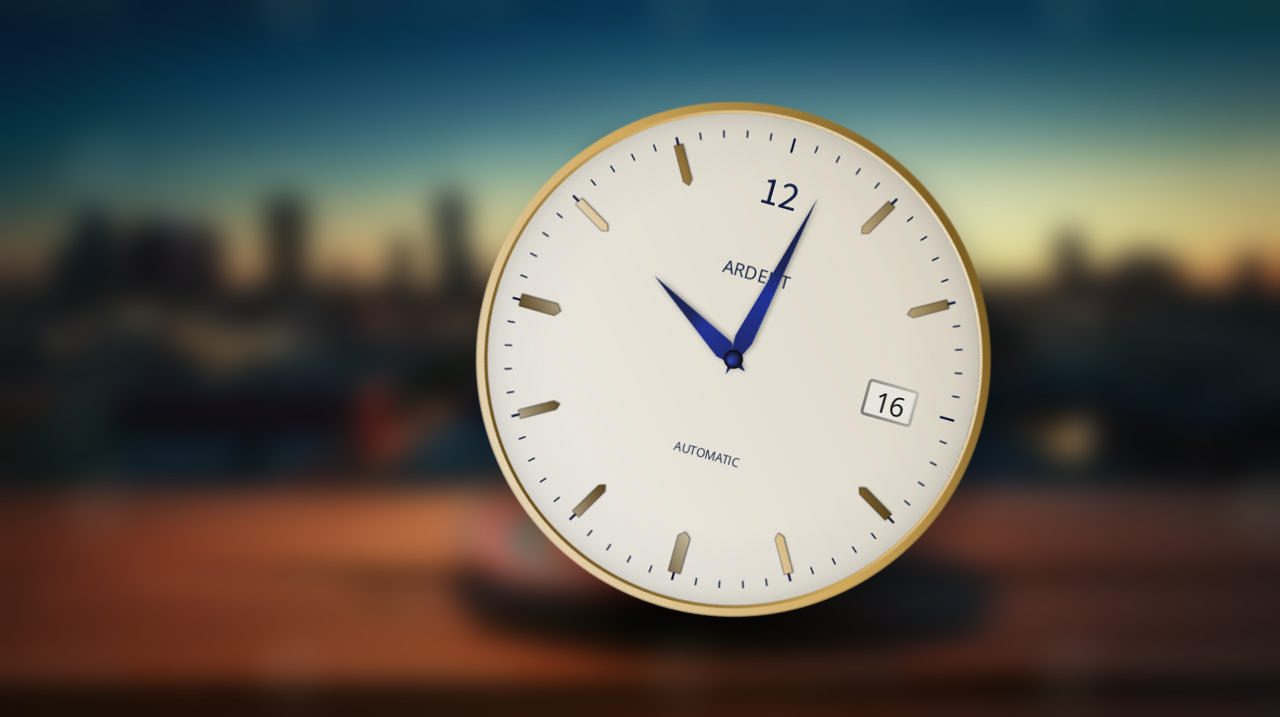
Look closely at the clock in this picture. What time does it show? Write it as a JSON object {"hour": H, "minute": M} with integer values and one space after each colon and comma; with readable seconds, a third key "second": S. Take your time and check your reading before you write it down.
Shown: {"hour": 10, "minute": 2}
